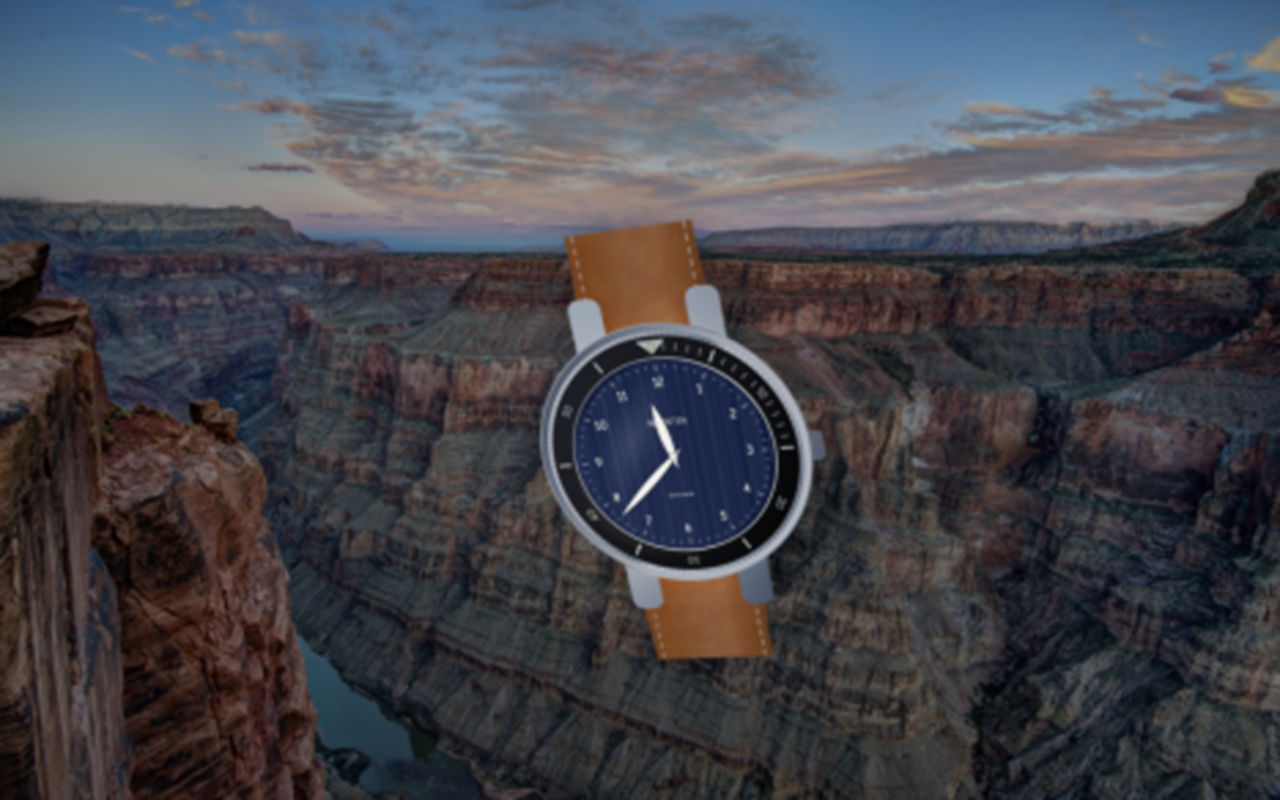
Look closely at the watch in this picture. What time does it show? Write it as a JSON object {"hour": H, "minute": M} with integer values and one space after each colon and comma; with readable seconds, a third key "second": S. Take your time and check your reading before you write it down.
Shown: {"hour": 11, "minute": 38}
